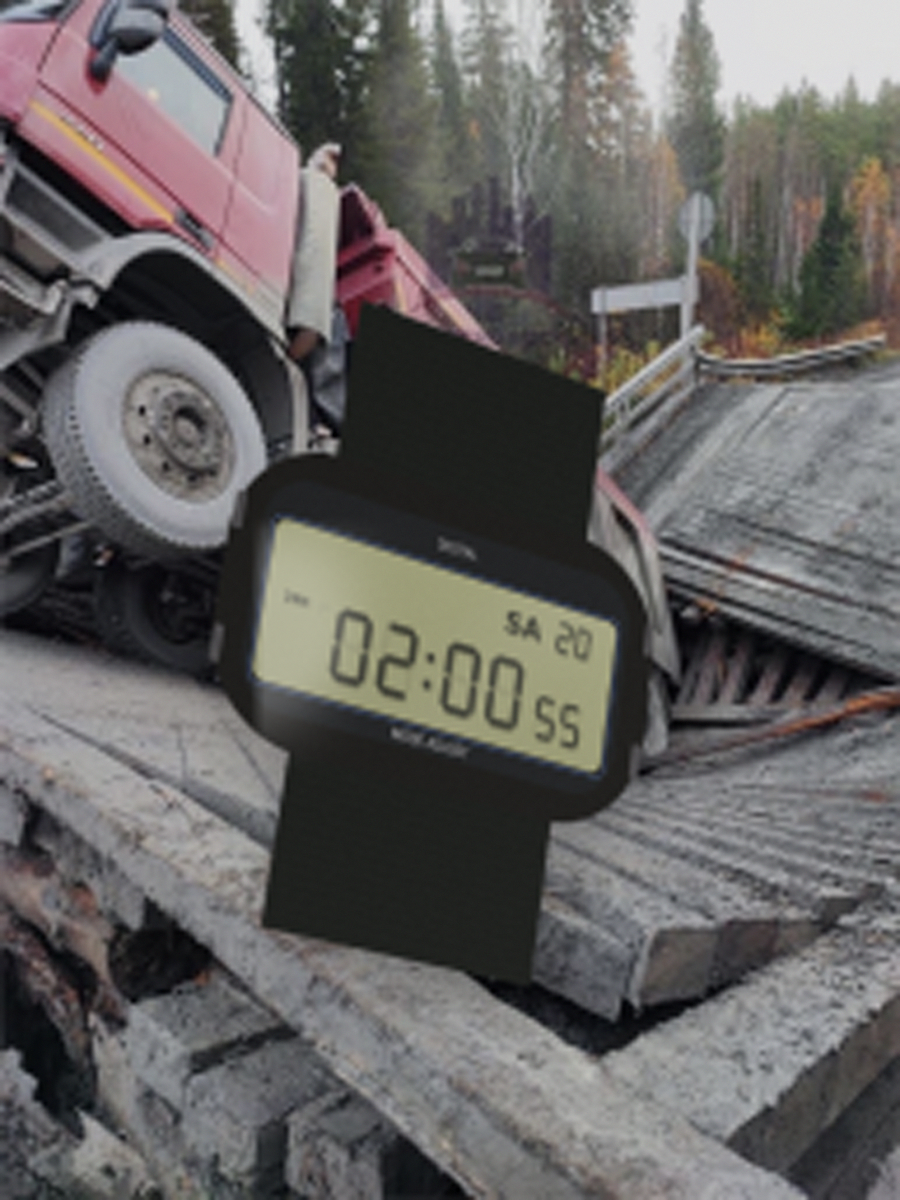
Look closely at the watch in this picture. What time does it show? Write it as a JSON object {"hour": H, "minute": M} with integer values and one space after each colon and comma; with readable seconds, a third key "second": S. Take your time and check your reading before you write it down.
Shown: {"hour": 2, "minute": 0, "second": 55}
